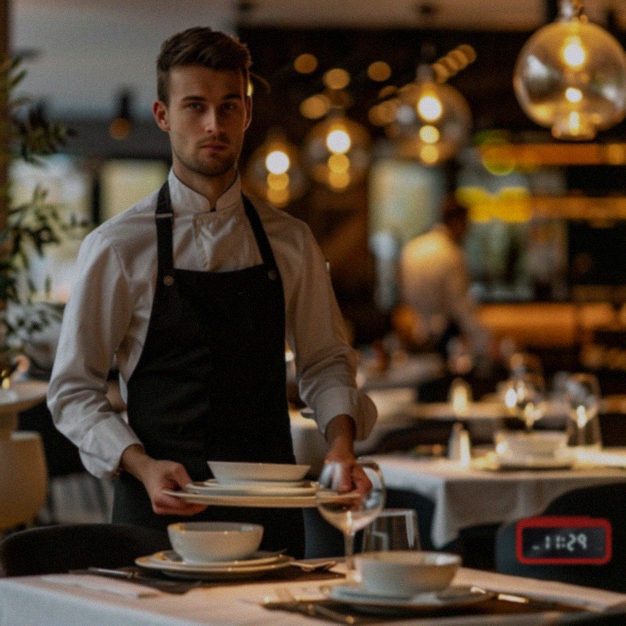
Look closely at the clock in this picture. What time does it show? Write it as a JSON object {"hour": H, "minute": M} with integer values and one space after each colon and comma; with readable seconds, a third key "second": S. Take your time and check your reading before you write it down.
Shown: {"hour": 11, "minute": 29}
